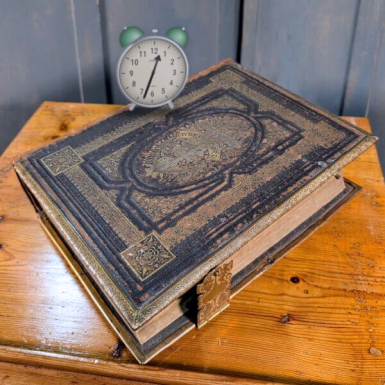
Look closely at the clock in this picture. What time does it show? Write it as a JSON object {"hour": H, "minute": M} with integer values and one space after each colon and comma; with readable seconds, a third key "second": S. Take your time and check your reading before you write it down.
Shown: {"hour": 12, "minute": 33}
